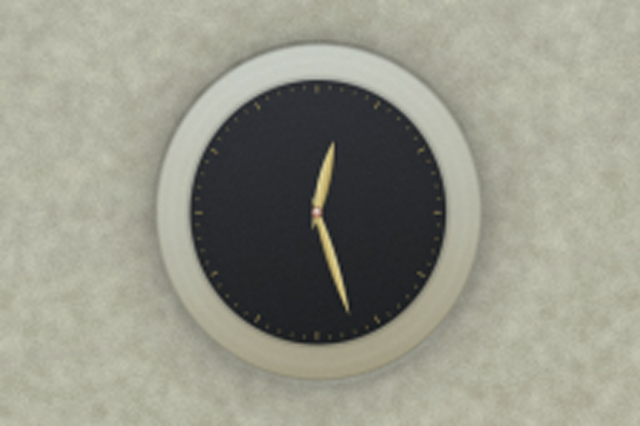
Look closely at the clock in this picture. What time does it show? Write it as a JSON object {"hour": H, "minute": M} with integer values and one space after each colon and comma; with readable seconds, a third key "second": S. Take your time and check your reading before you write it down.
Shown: {"hour": 12, "minute": 27}
